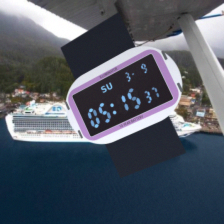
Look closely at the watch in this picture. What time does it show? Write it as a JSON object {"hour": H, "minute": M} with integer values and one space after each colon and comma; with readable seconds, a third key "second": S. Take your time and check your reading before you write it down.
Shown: {"hour": 5, "minute": 15, "second": 37}
